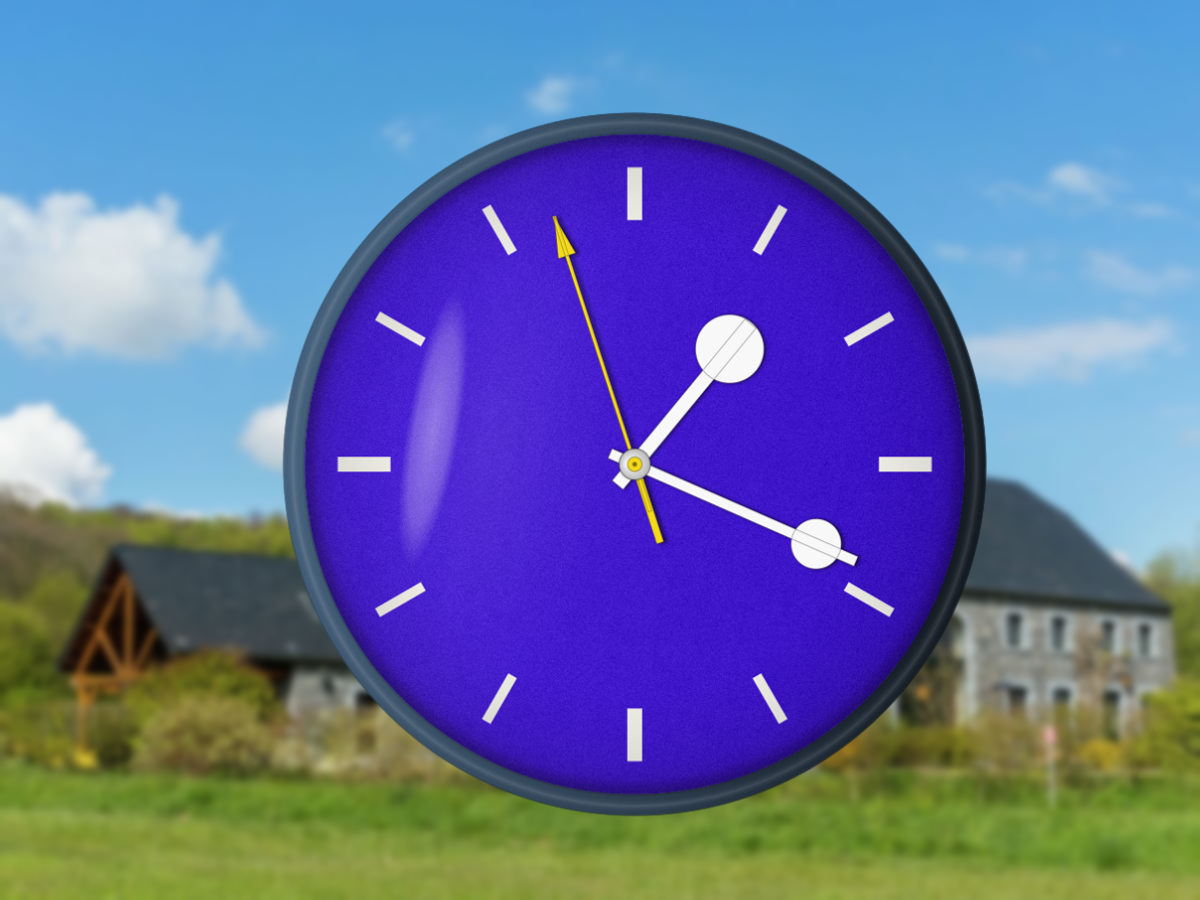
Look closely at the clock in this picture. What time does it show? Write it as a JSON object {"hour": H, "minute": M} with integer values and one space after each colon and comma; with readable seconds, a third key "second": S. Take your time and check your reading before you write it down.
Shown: {"hour": 1, "minute": 18, "second": 57}
